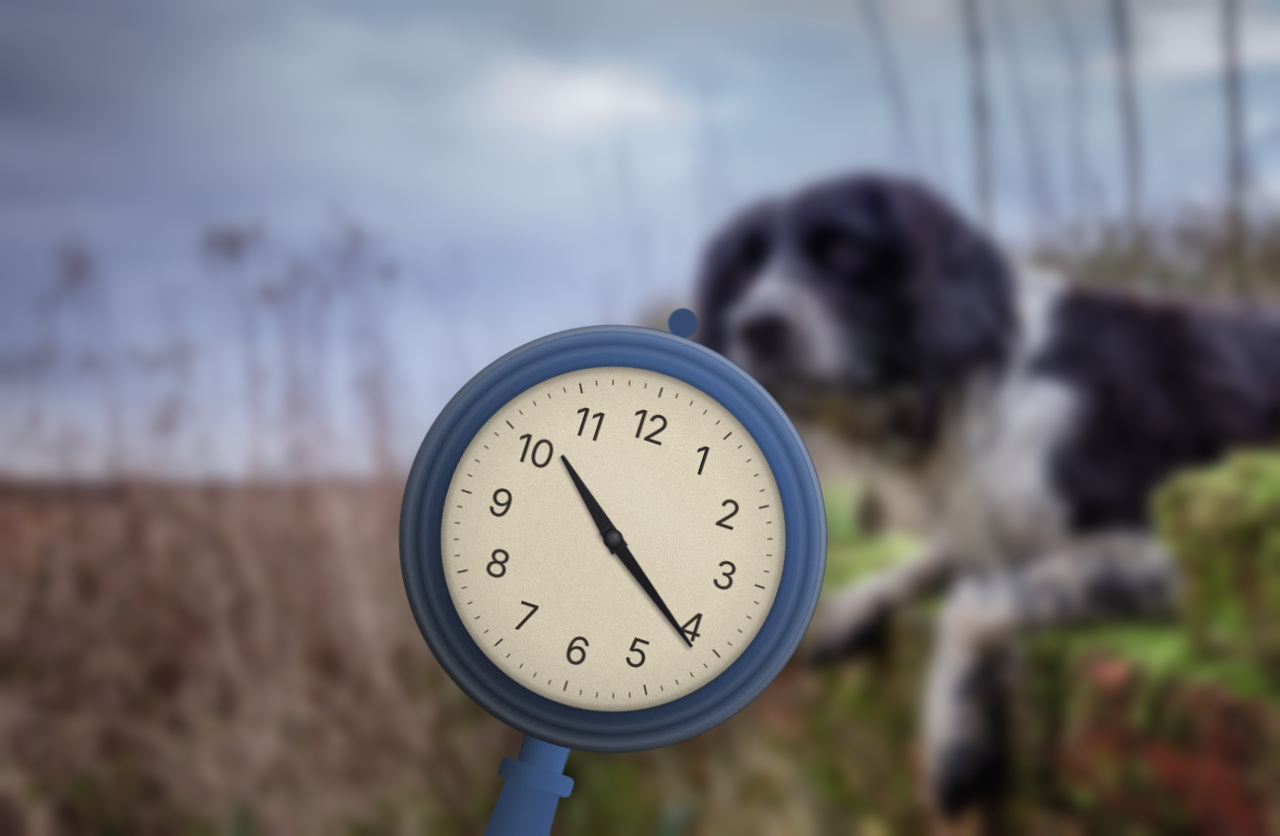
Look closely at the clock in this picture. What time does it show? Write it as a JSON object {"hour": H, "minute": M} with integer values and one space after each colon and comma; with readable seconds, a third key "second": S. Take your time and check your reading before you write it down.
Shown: {"hour": 10, "minute": 21}
